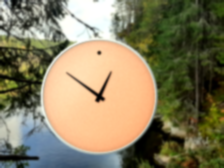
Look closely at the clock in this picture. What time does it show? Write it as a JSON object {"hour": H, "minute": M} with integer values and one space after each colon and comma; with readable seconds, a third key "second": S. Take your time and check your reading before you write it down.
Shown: {"hour": 12, "minute": 51}
